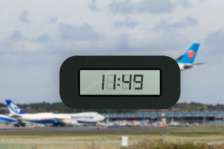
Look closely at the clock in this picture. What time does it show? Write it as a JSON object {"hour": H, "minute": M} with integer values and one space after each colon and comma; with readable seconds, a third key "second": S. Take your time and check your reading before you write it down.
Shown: {"hour": 11, "minute": 49}
